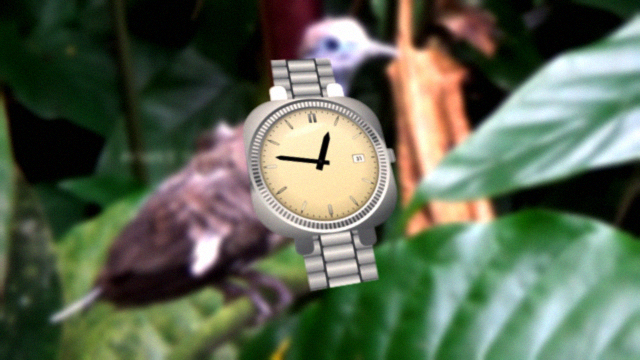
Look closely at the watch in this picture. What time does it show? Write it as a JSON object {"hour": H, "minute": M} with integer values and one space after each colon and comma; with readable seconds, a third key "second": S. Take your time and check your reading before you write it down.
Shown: {"hour": 12, "minute": 47}
